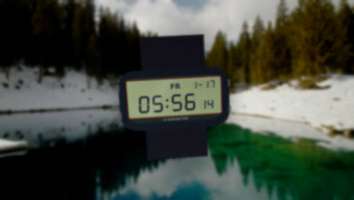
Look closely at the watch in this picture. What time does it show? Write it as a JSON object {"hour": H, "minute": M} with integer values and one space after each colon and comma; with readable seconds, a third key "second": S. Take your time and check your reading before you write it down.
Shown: {"hour": 5, "minute": 56, "second": 14}
